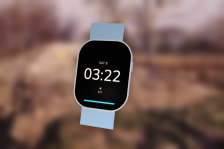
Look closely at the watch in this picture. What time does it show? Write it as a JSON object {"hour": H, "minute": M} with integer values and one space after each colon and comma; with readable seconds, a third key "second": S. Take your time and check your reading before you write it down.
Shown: {"hour": 3, "minute": 22}
